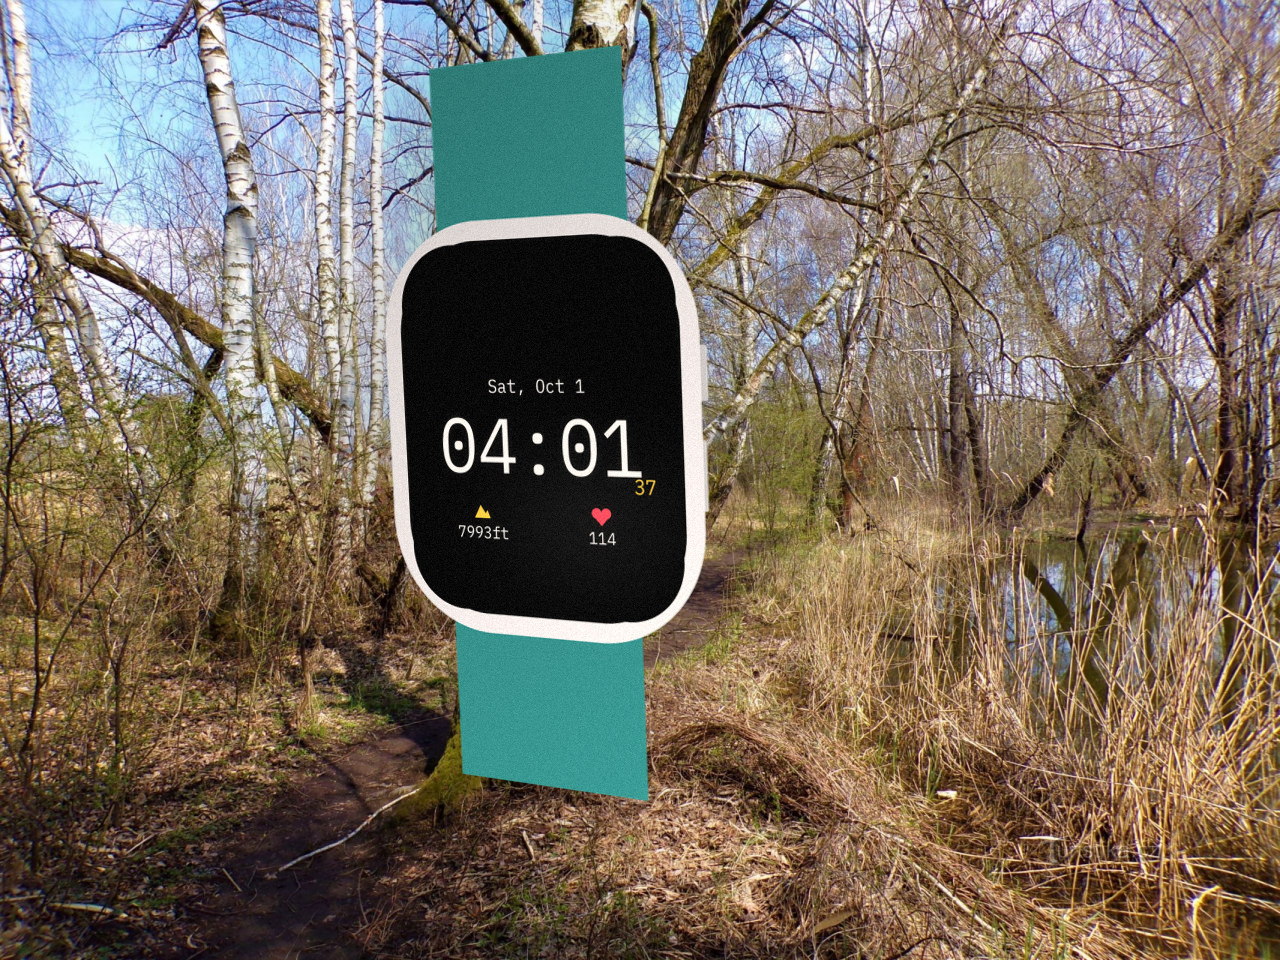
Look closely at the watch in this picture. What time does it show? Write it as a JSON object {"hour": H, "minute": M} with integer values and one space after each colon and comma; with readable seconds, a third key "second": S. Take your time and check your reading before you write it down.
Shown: {"hour": 4, "minute": 1, "second": 37}
